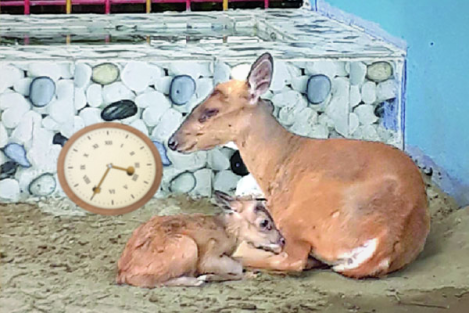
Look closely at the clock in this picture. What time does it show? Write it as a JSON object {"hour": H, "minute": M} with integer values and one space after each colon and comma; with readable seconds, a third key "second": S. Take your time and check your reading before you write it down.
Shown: {"hour": 3, "minute": 35}
